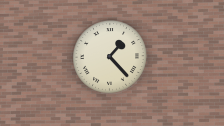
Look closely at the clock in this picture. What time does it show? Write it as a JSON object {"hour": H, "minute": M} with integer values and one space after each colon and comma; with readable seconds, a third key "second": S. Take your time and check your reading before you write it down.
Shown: {"hour": 1, "minute": 23}
